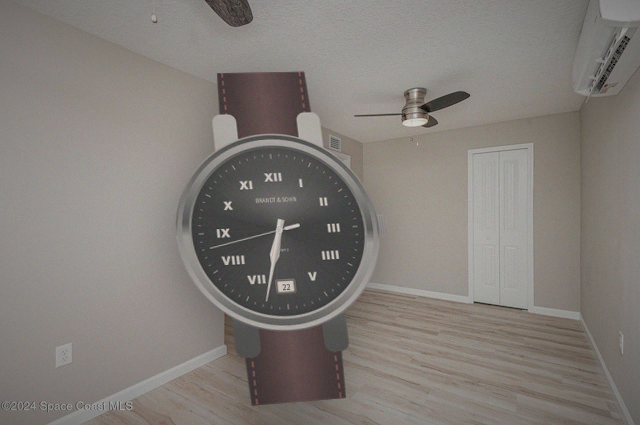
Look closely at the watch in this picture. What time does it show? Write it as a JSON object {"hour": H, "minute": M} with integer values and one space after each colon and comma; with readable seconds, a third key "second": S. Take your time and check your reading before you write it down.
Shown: {"hour": 6, "minute": 32, "second": 43}
